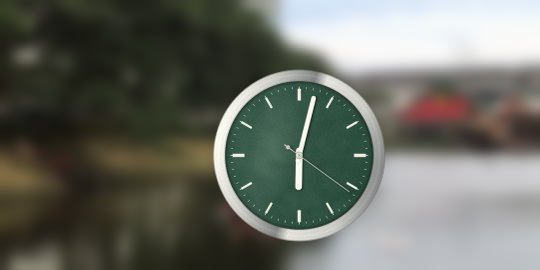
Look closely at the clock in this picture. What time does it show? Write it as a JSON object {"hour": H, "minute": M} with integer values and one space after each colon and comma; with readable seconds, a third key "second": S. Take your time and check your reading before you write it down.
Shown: {"hour": 6, "minute": 2, "second": 21}
